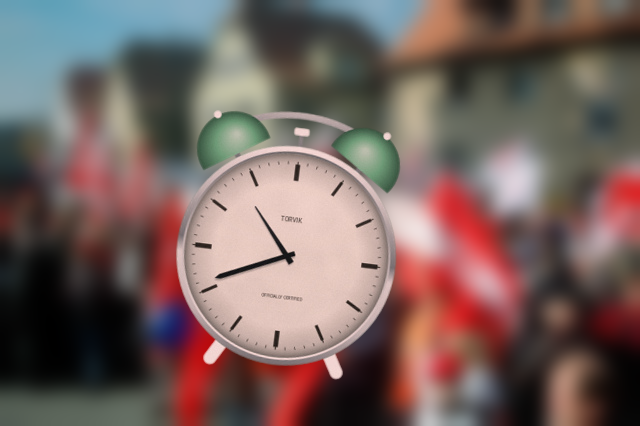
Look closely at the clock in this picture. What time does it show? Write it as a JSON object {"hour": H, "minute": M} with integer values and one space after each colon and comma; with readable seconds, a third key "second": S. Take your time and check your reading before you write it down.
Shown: {"hour": 10, "minute": 41}
